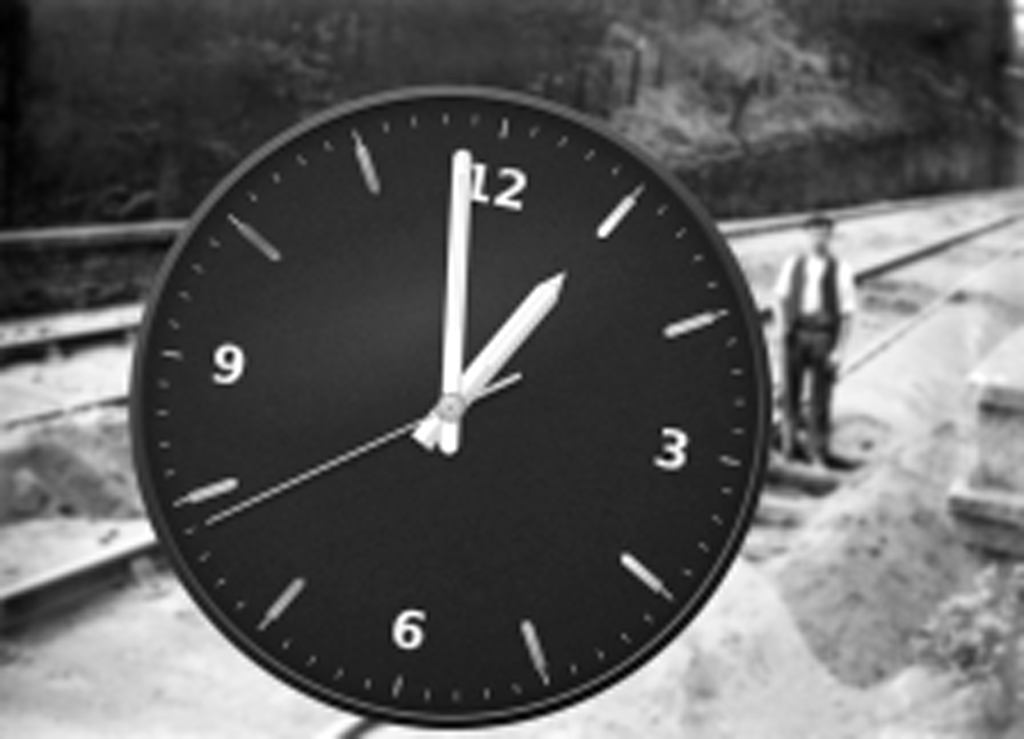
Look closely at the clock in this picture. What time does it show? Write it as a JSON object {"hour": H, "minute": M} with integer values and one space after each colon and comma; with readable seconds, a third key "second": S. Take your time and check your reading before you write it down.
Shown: {"hour": 12, "minute": 58, "second": 39}
